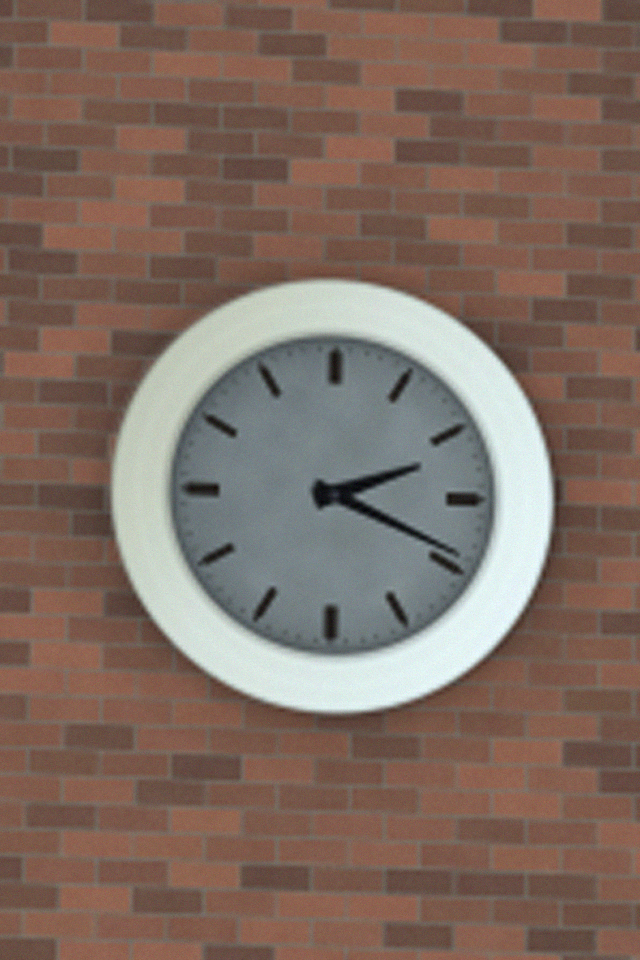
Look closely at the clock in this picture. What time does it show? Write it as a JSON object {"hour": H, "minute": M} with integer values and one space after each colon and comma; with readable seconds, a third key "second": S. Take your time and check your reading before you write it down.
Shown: {"hour": 2, "minute": 19}
